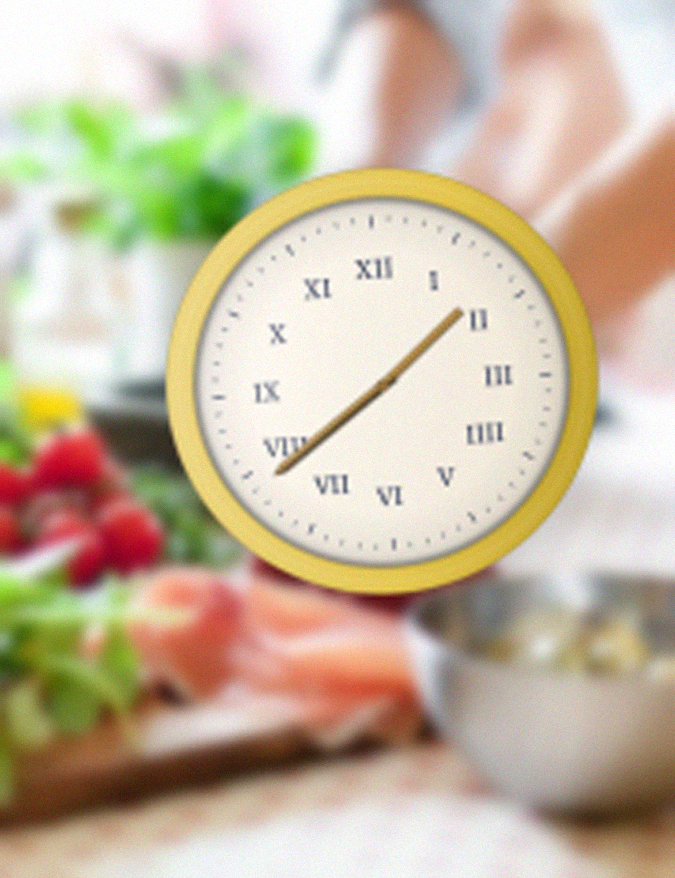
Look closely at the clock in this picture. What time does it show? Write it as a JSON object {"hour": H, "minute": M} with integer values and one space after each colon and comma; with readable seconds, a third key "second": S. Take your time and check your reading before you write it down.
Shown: {"hour": 1, "minute": 39}
